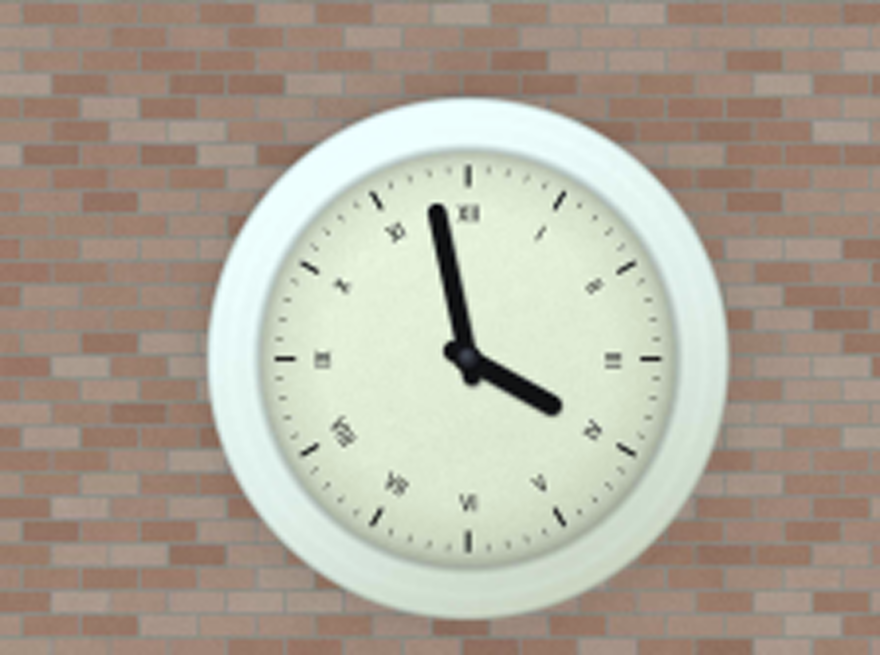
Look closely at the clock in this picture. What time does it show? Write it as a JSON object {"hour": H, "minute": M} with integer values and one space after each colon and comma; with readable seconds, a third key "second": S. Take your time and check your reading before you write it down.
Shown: {"hour": 3, "minute": 58}
